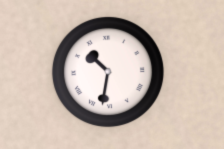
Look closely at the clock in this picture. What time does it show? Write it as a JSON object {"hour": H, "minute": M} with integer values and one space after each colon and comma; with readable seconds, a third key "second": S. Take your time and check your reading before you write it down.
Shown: {"hour": 10, "minute": 32}
